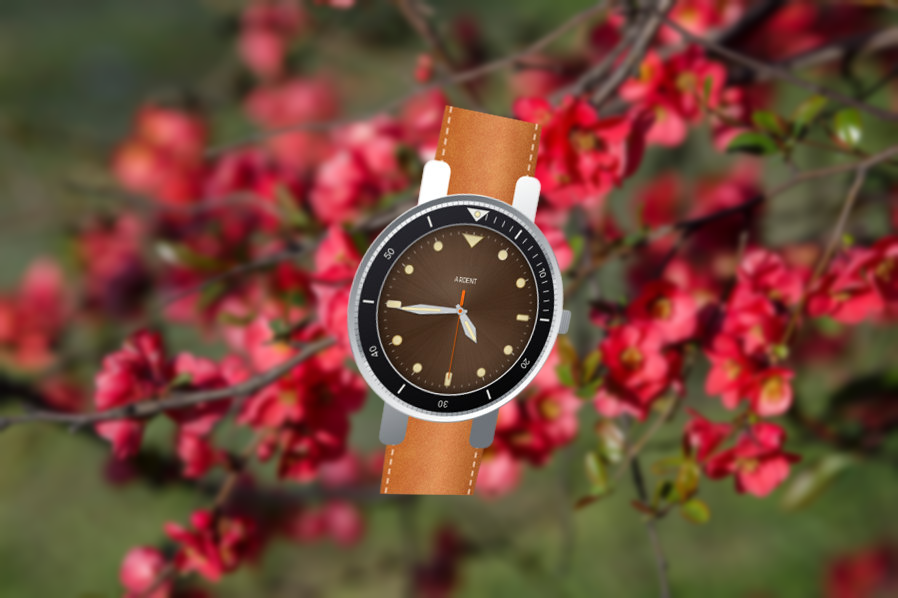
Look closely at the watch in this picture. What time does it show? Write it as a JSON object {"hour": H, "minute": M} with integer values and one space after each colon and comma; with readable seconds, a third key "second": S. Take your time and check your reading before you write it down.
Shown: {"hour": 4, "minute": 44, "second": 30}
